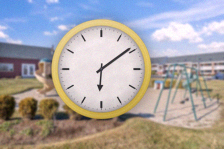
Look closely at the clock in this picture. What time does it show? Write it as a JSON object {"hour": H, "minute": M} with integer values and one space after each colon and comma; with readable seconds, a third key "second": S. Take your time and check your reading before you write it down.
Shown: {"hour": 6, "minute": 9}
